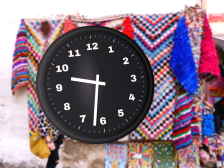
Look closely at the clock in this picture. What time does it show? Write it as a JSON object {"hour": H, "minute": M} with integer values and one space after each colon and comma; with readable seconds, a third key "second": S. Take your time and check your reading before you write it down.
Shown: {"hour": 9, "minute": 32}
